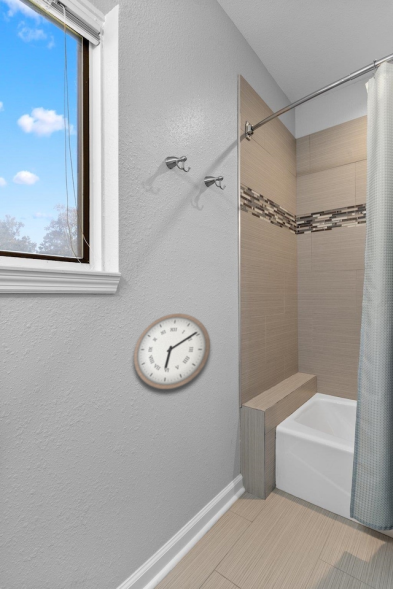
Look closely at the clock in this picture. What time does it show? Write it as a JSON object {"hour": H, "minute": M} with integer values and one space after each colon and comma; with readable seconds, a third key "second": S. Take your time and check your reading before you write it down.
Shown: {"hour": 6, "minute": 9}
